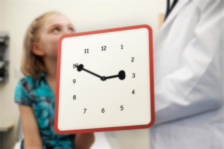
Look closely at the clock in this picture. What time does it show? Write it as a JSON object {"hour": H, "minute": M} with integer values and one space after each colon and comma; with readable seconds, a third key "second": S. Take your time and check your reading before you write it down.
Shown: {"hour": 2, "minute": 50}
